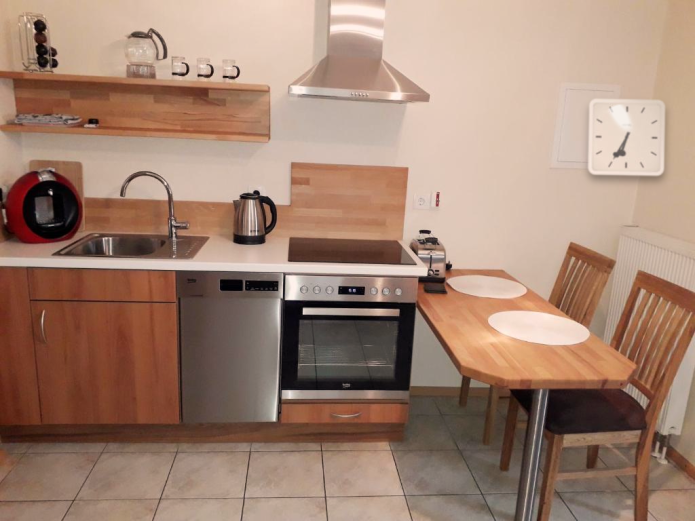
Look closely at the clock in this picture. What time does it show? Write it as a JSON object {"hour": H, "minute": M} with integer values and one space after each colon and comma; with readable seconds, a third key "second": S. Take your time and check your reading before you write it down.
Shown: {"hour": 6, "minute": 35}
